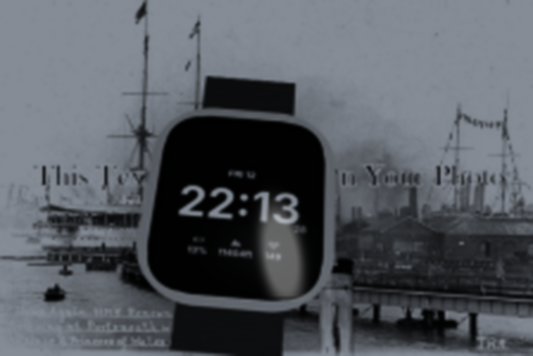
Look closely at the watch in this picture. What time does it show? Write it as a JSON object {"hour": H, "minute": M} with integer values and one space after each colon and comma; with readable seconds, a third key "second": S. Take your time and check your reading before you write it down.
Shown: {"hour": 22, "minute": 13}
